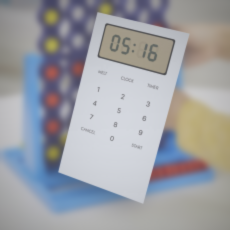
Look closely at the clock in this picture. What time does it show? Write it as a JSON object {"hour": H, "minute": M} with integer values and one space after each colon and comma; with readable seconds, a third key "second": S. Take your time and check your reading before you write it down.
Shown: {"hour": 5, "minute": 16}
